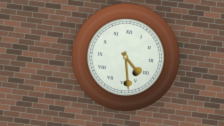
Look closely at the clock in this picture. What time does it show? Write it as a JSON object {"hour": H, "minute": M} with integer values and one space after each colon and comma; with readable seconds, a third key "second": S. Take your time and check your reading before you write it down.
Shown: {"hour": 4, "minute": 28}
